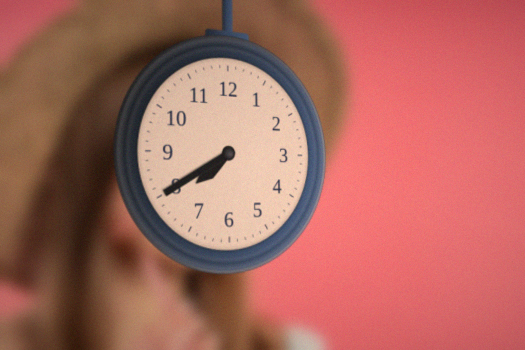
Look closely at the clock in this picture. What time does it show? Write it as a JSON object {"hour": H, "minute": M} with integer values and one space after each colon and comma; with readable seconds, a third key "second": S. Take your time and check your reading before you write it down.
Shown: {"hour": 7, "minute": 40}
